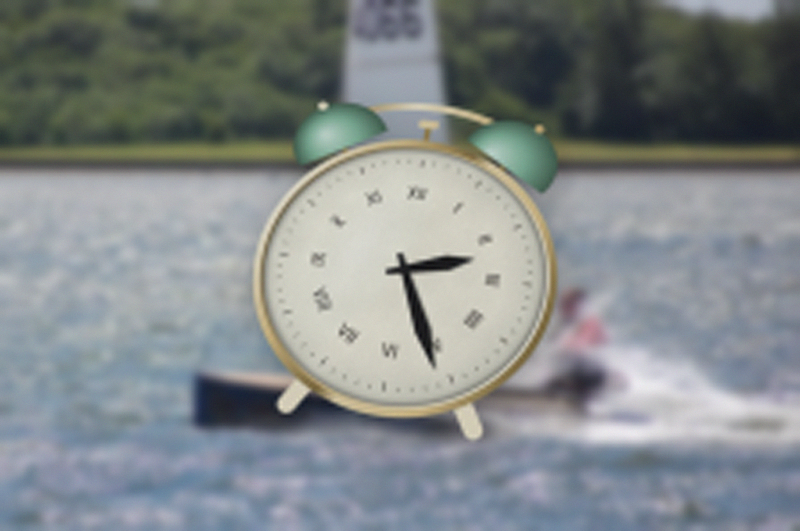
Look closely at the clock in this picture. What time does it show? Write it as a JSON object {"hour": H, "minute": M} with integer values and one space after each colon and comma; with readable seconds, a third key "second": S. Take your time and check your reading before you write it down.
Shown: {"hour": 2, "minute": 26}
